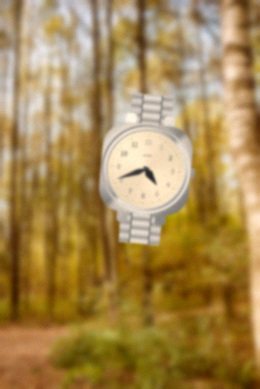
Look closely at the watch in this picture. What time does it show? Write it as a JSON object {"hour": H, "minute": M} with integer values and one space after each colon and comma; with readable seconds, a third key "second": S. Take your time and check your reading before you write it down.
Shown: {"hour": 4, "minute": 41}
